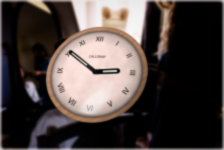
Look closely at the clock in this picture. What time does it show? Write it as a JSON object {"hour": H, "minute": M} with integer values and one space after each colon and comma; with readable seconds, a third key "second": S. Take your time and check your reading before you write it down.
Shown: {"hour": 2, "minute": 51}
